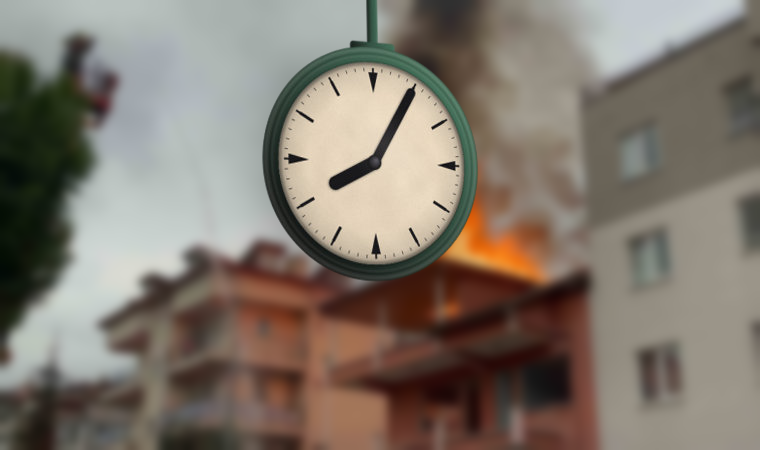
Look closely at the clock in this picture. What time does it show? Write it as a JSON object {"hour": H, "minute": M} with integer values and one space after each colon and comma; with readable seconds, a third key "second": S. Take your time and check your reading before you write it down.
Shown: {"hour": 8, "minute": 5}
